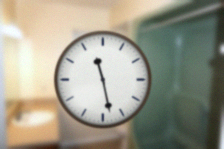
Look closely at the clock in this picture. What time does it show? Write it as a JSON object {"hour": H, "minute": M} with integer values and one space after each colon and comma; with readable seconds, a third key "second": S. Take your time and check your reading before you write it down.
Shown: {"hour": 11, "minute": 28}
